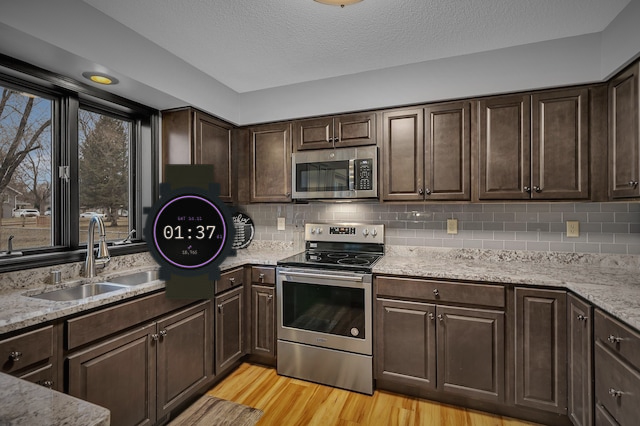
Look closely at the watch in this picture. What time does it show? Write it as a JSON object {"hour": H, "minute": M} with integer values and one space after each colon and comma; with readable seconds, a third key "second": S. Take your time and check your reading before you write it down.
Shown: {"hour": 1, "minute": 37}
